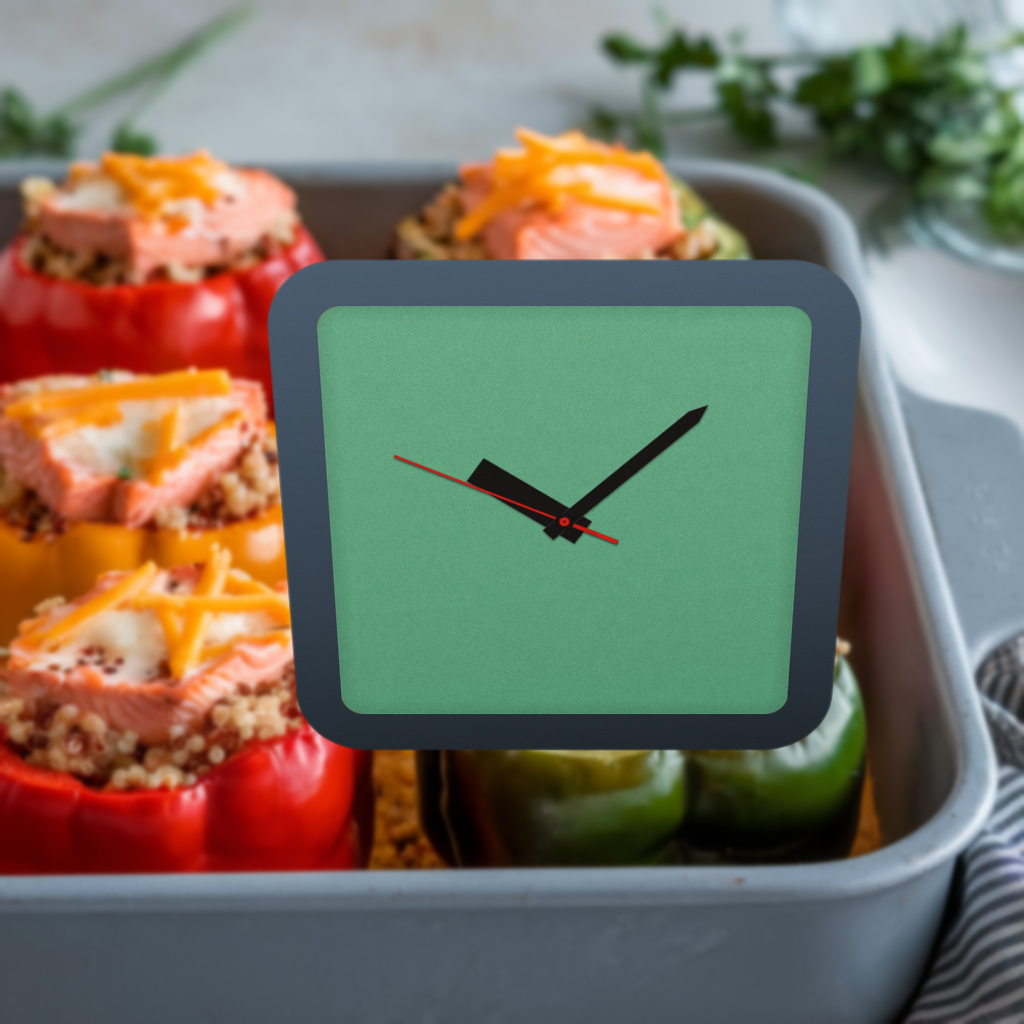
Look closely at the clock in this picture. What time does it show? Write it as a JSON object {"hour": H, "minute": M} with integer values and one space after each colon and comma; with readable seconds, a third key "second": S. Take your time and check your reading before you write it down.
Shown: {"hour": 10, "minute": 7, "second": 49}
